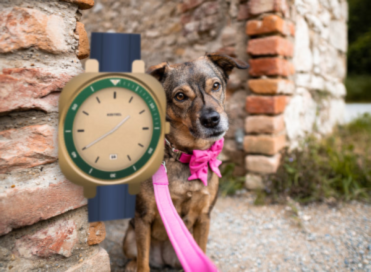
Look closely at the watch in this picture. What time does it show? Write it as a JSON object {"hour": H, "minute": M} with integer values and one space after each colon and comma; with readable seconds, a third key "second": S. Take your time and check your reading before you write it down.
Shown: {"hour": 1, "minute": 40}
